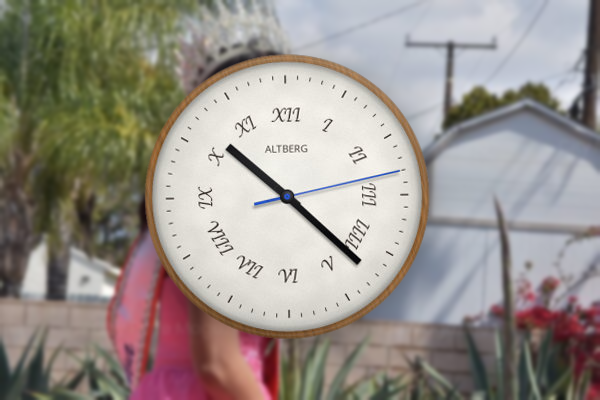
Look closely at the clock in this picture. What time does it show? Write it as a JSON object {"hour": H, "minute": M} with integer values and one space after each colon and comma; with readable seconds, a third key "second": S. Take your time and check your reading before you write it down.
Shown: {"hour": 10, "minute": 22, "second": 13}
